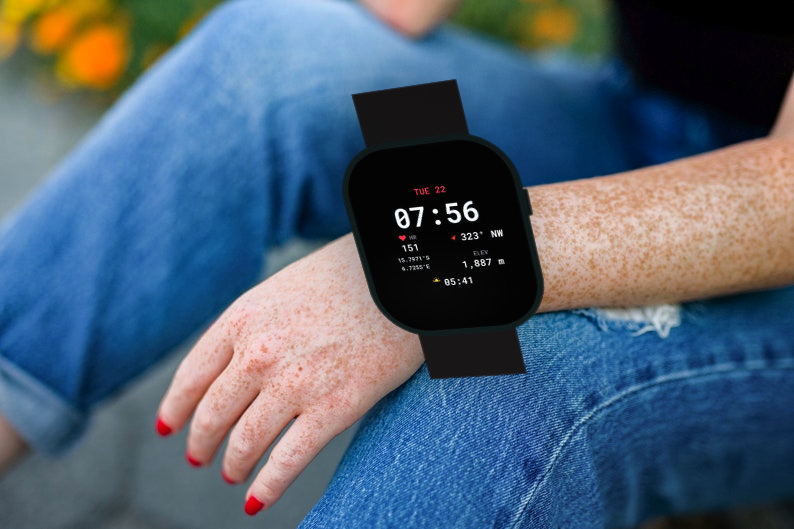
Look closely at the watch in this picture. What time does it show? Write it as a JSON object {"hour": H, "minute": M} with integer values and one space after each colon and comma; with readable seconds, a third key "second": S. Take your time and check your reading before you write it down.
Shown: {"hour": 7, "minute": 56}
